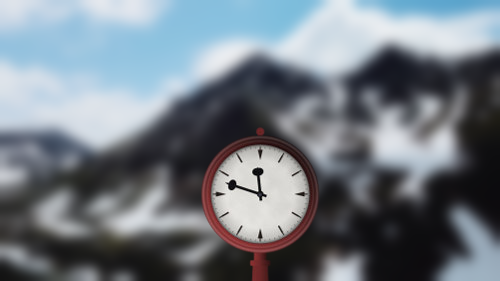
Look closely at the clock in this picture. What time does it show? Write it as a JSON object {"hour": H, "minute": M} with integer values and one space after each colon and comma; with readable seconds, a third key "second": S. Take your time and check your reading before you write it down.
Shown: {"hour": 11, "minute": 48}
